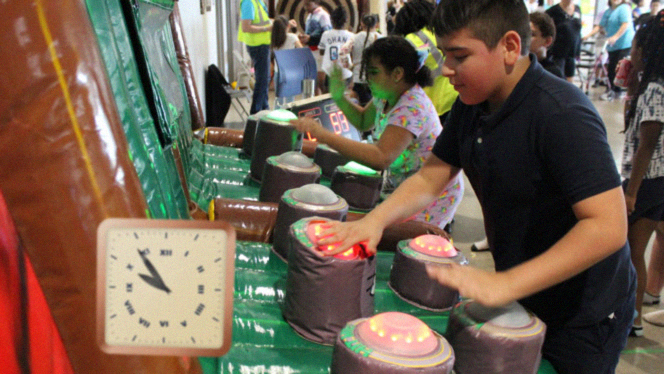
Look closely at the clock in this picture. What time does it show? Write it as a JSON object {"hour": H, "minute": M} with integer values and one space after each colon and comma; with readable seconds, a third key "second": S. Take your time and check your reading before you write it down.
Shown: {"hour": 9, "minute": 54}
